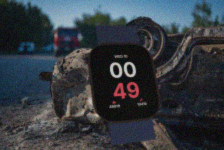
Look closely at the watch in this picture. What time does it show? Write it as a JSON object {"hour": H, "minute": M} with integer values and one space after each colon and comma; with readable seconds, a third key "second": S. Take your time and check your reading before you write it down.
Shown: {"hour": 0, "minute": 49}
